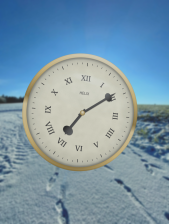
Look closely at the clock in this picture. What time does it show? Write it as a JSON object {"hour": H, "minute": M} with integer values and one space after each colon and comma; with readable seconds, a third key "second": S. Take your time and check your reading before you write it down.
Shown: {"hour": 7, "minute": 9}
